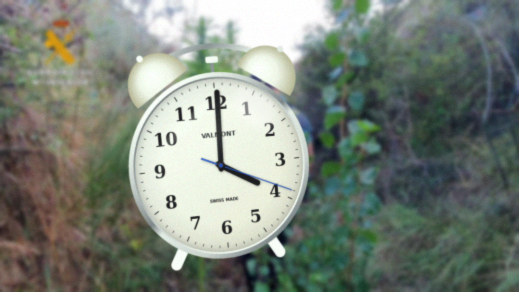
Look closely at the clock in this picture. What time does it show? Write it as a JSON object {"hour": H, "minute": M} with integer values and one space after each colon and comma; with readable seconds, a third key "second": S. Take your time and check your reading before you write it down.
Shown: {"hour": 4, "minute": 0, "second": 19}
